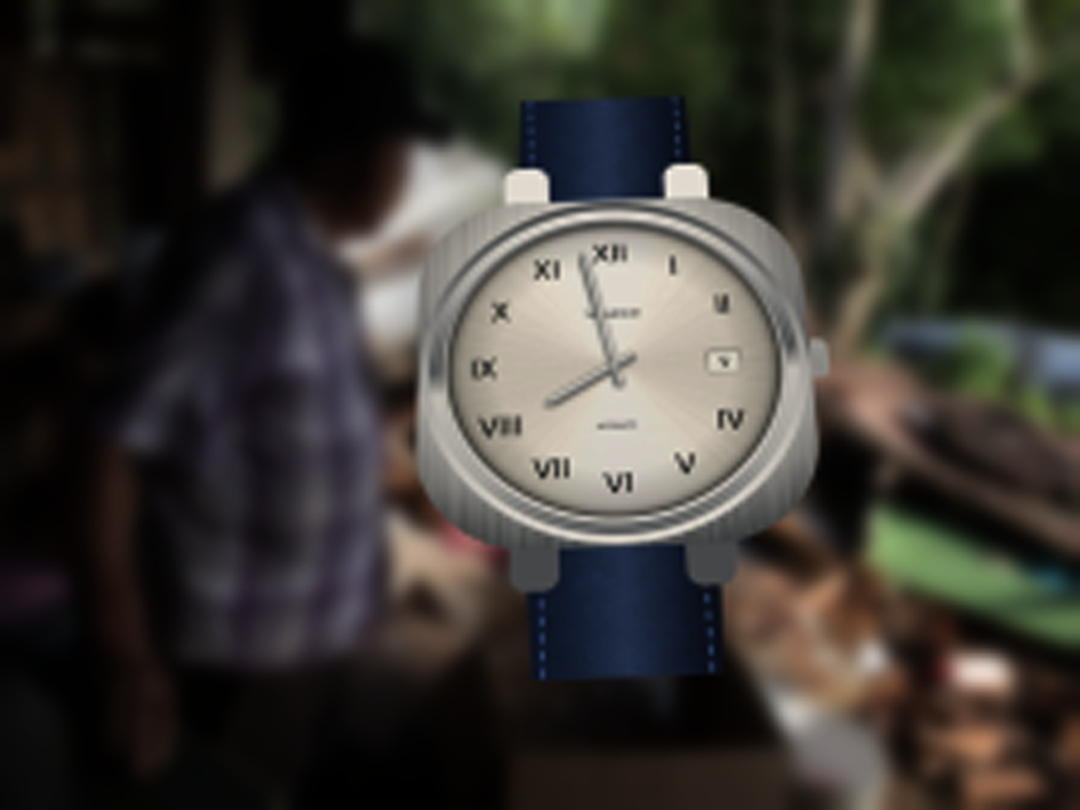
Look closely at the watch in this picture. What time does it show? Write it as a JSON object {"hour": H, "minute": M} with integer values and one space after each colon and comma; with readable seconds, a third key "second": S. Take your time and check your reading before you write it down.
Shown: {"hour": 7, "minute": 58}
